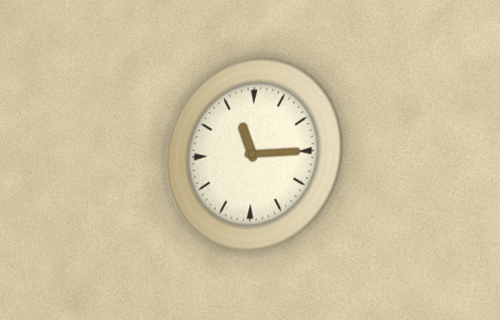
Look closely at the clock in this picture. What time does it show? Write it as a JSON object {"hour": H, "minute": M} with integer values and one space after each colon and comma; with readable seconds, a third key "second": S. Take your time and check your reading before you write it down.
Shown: {"hour": 11, "minute": 15}
